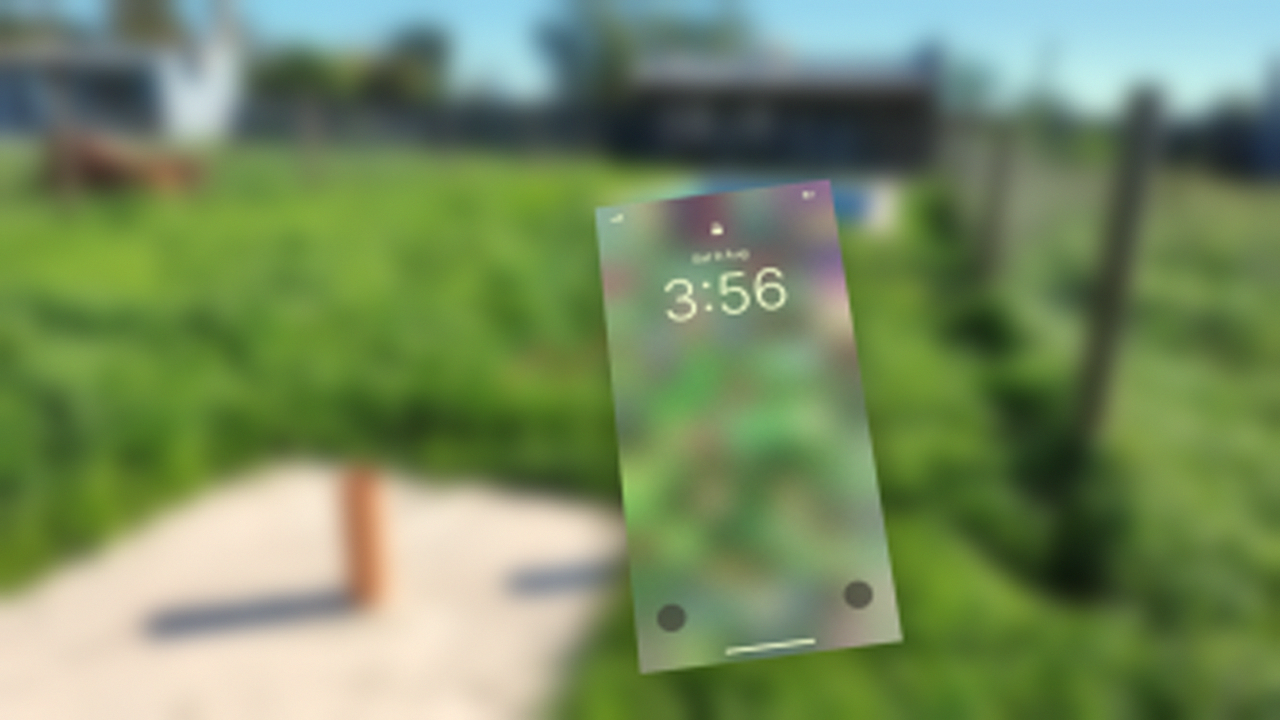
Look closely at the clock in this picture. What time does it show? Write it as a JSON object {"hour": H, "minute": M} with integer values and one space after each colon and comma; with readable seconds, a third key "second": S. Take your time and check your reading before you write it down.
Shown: {"hour": 3, "minute": 56}
